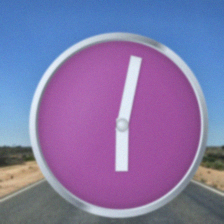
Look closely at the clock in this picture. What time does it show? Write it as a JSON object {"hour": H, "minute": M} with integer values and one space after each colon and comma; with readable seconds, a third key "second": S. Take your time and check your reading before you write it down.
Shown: {"hour": 6, "minute": 2}
